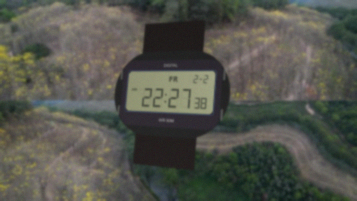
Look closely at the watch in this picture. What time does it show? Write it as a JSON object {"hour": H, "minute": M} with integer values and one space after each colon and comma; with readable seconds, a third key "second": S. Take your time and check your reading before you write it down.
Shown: {"hour": 22, "minute": 27}
